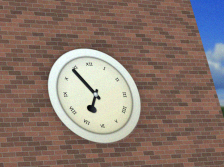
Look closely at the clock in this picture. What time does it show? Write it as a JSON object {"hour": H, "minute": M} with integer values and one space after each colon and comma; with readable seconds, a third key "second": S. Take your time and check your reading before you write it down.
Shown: {"hour": 6, "minute": 54}
